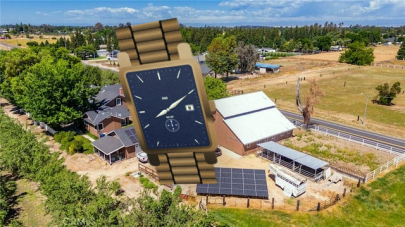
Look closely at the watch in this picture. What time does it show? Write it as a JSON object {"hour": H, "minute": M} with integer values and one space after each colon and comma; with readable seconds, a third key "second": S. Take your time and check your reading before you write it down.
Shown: {"hour": 8, "minute": 10}
